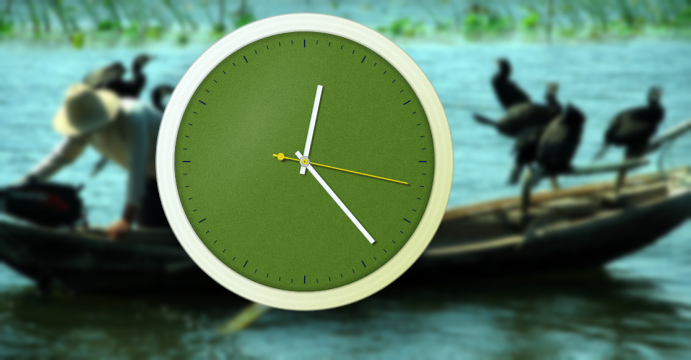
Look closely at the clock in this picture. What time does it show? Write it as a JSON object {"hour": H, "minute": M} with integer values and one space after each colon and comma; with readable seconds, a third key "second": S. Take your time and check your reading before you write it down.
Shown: {"hour": 12, "minute": 23, "second": 17}
